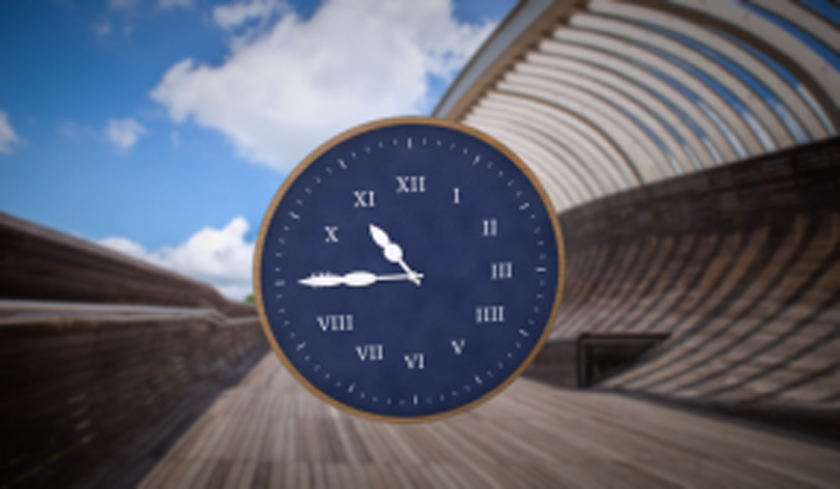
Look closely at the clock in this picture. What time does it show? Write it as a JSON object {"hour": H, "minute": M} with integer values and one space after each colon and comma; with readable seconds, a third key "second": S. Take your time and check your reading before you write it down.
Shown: {"hour": 10, "minute": 45}
